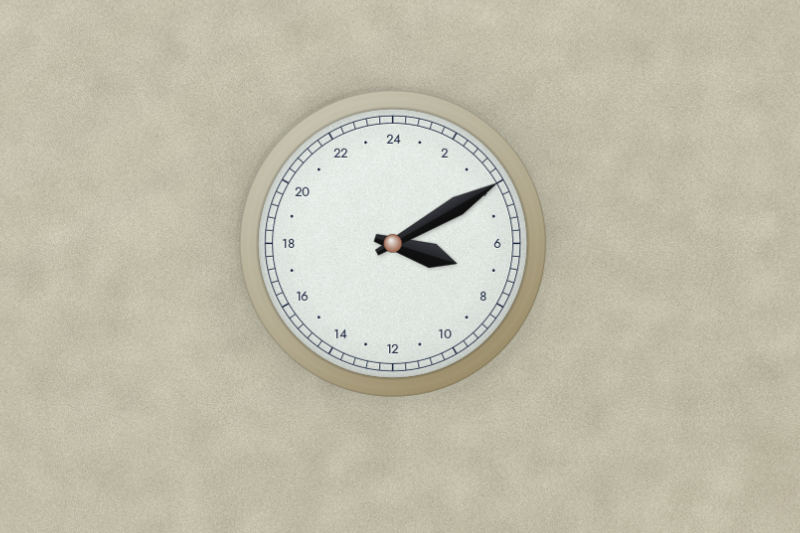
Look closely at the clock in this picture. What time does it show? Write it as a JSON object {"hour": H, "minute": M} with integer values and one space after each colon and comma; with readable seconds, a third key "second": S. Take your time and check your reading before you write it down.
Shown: {"hour": 7, "minute": 10}
